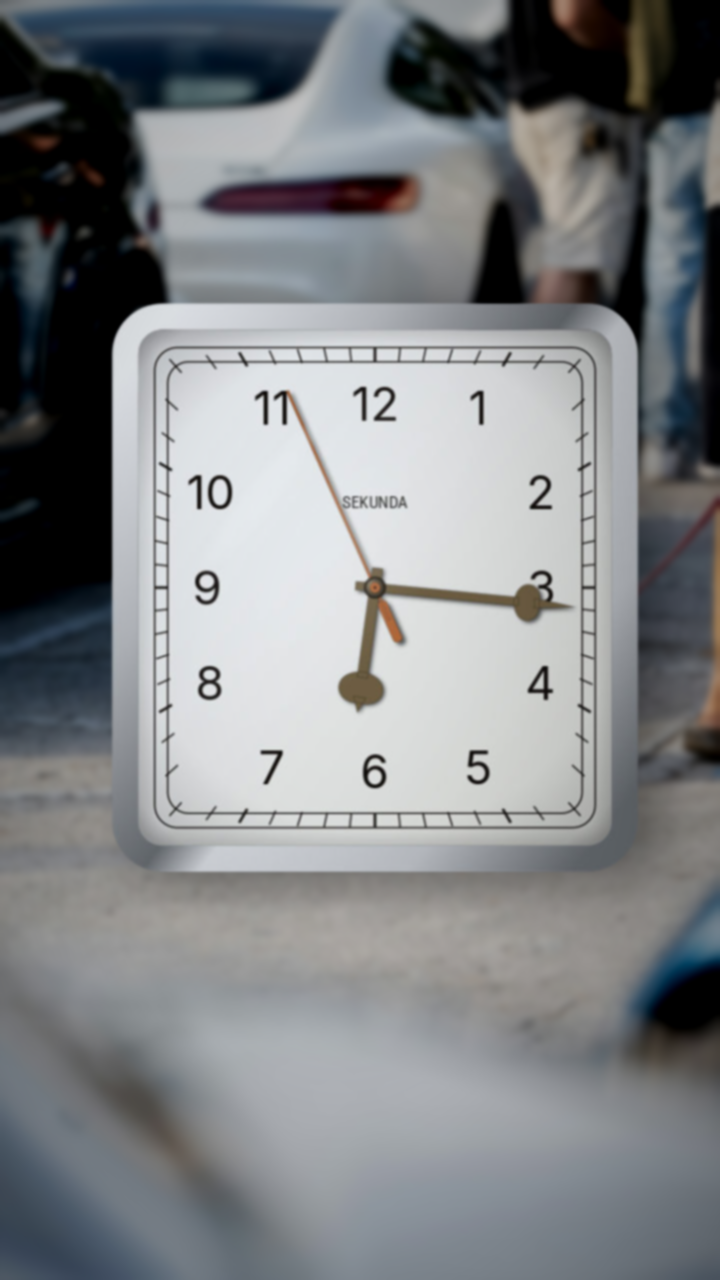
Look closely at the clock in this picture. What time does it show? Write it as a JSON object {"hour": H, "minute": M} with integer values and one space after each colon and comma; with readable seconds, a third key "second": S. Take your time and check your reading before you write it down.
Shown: {"hour": 6, "minute": 15, "second": 56}
